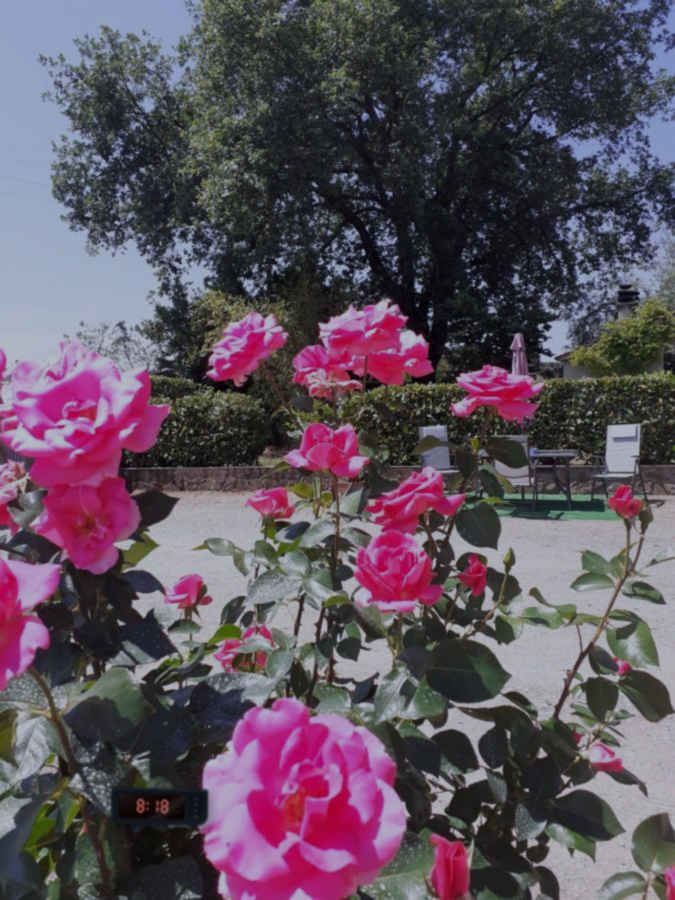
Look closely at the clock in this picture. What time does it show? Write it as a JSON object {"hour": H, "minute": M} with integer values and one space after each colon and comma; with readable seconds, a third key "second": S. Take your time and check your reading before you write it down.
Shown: {"hour": 8, "minute": 18}
